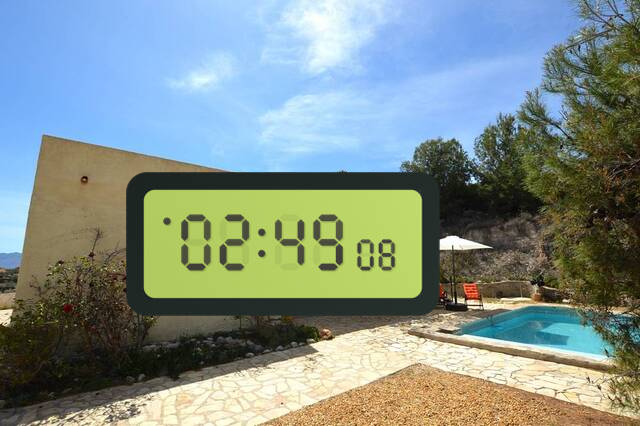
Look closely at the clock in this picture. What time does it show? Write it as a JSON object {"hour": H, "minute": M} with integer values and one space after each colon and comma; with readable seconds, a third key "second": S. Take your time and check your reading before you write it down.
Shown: {"hour": 2, "minute": 49, "second": 8}
